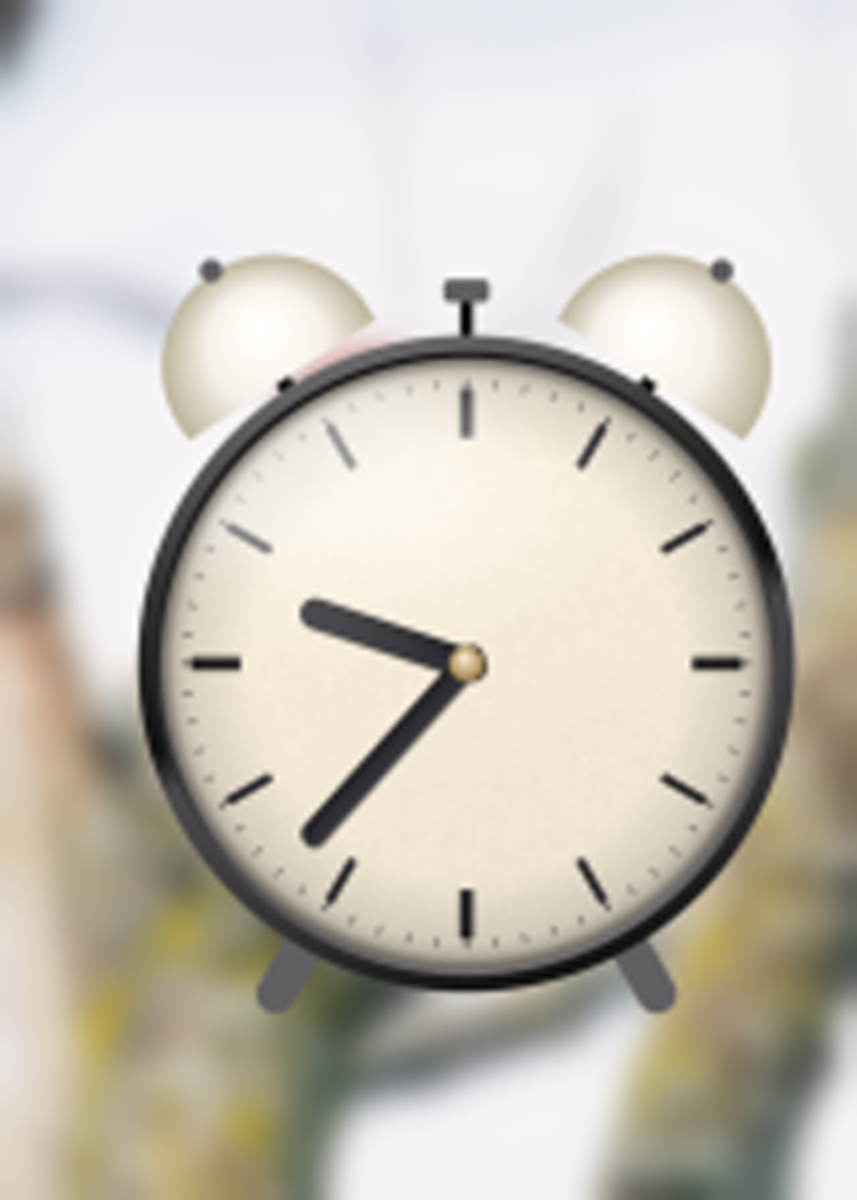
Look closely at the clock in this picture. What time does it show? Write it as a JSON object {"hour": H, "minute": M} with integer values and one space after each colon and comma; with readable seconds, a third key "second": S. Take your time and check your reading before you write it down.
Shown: {"hour": 9, "minute": 37}
